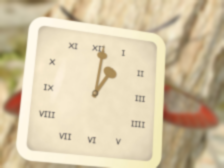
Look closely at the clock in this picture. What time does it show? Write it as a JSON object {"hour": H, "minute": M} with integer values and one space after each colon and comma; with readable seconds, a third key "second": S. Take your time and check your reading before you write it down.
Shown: {"hour": 1, "minute": 1}
